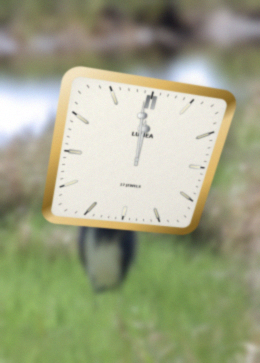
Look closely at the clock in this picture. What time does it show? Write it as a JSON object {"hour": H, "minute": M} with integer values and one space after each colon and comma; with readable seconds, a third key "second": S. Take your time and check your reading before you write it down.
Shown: {"hour": 11, "minute": 59}
